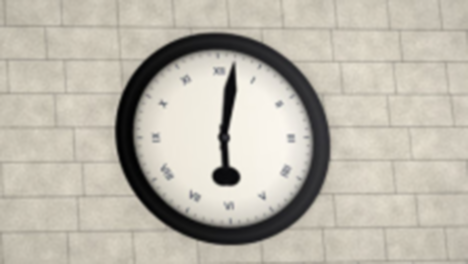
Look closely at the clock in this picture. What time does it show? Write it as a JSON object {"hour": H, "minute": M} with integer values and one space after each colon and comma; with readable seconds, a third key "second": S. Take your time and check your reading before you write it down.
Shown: {"hour": 6, "minute": 2}
